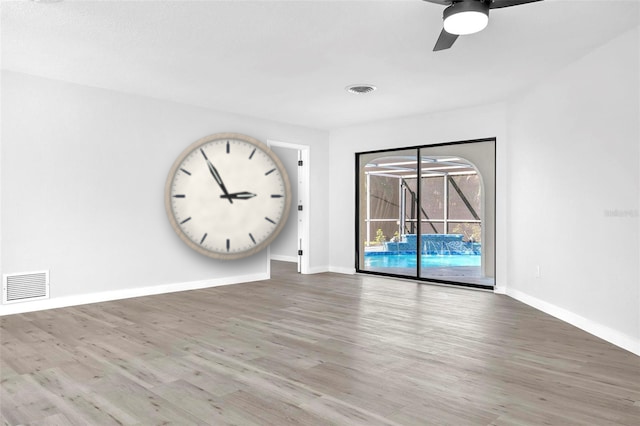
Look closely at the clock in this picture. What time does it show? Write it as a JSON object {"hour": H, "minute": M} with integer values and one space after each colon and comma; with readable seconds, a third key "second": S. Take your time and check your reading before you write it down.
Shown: {"hour": 2, "minute": 55}
